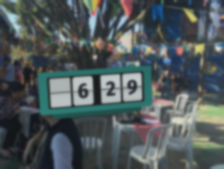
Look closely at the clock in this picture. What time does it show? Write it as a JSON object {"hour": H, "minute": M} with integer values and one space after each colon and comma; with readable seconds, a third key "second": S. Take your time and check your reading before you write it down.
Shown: {"hour": 6, "minute": 29}
